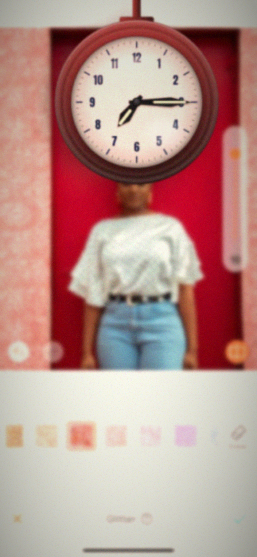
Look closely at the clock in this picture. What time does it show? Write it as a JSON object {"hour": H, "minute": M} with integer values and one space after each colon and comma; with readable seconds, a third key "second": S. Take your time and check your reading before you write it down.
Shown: {"hour": 7, "minute": 15}
